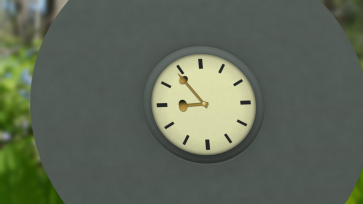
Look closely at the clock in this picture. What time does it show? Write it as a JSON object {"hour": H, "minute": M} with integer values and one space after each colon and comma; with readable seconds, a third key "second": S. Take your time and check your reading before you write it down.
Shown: {"hour": 8, "minute": 54}
